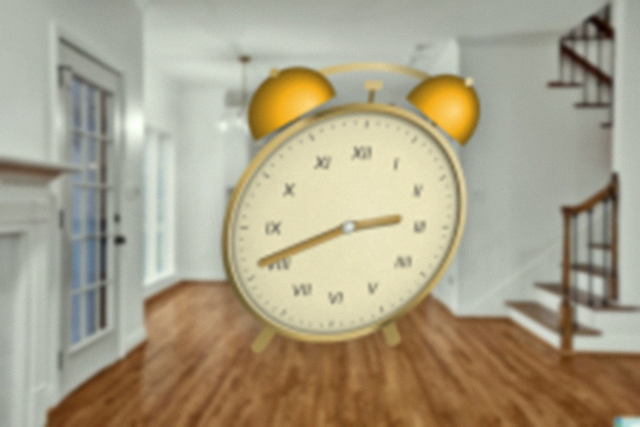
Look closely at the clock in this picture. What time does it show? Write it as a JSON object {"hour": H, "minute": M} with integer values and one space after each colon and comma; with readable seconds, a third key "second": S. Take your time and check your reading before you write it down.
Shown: {"hour": 2, "minute": 41}
